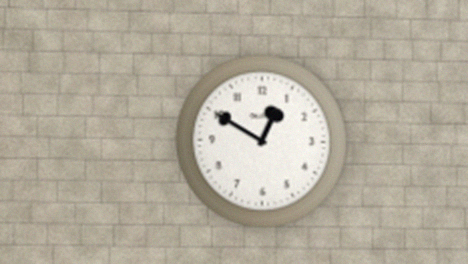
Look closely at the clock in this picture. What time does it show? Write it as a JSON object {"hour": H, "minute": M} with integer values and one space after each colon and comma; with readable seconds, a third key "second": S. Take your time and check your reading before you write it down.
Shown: {"hour": 12, "minute": 50}
